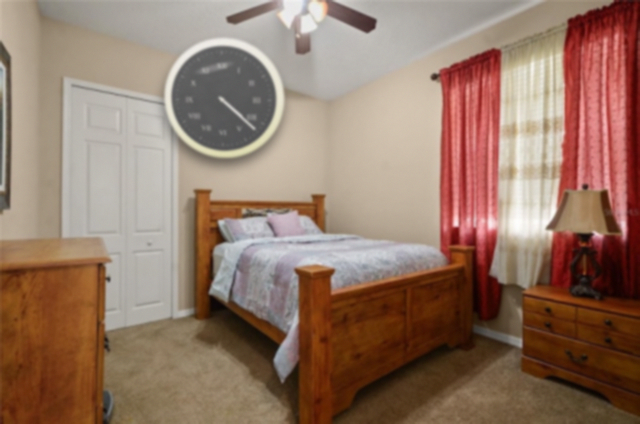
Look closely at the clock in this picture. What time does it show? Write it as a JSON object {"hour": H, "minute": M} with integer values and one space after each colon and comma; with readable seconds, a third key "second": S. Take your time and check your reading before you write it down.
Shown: {"hour": 4, "minute": 22}
